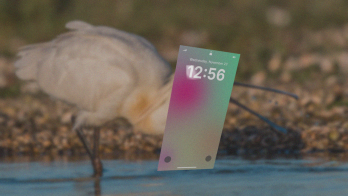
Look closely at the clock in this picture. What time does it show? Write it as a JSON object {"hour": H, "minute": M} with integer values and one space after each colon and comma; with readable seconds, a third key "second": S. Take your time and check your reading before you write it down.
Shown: {"hour": 12, "minute": 56}
